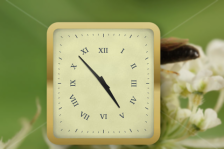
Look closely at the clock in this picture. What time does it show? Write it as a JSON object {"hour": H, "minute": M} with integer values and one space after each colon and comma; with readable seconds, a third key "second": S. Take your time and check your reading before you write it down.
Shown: {"hour": 4, "minute": 53}
